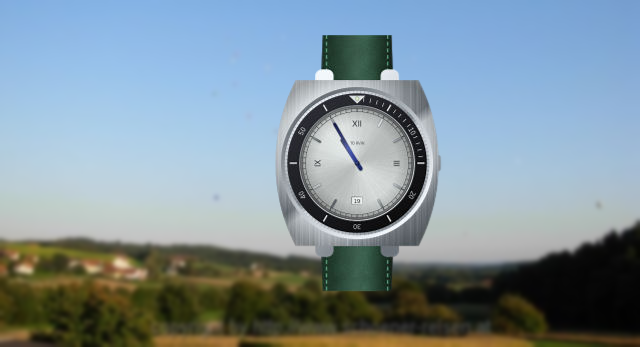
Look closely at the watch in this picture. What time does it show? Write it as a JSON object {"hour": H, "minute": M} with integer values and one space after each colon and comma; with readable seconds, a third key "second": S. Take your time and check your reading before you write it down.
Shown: {"hour": 10, "minute": 55}
